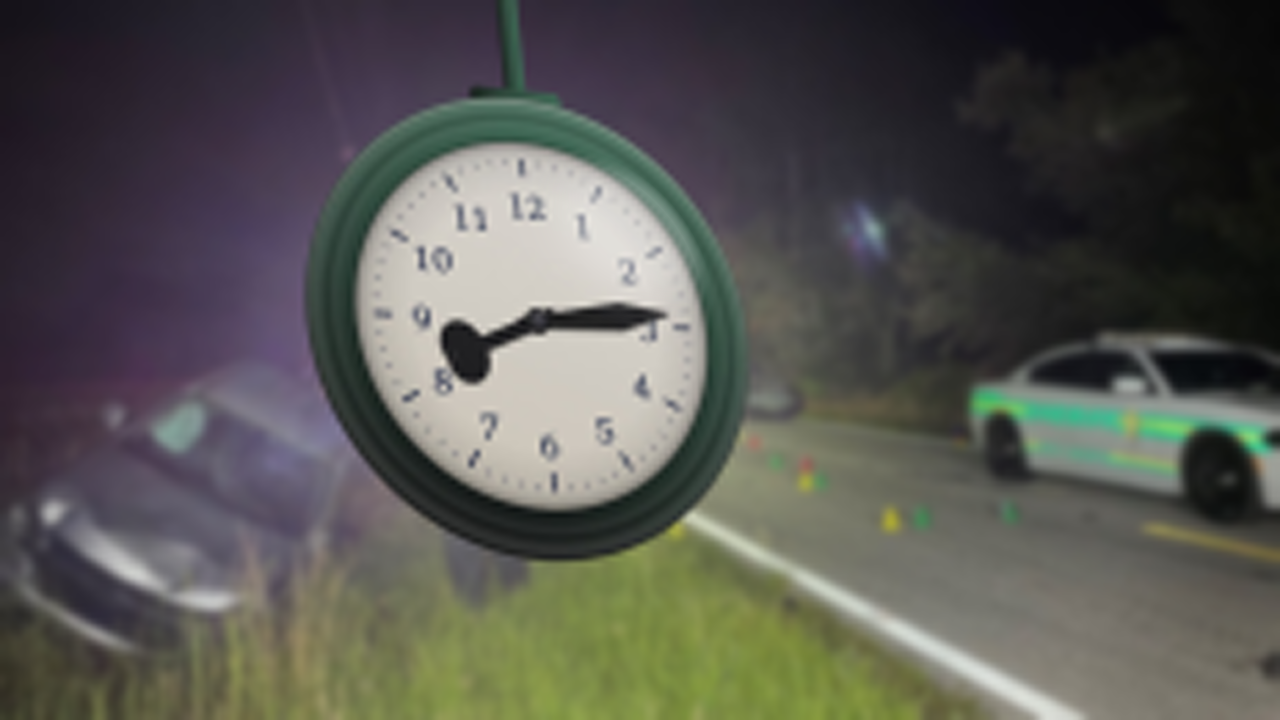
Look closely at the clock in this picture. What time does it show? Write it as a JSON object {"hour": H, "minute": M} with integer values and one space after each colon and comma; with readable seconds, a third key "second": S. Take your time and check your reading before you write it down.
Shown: {"hour": 8, "minute": 14}
